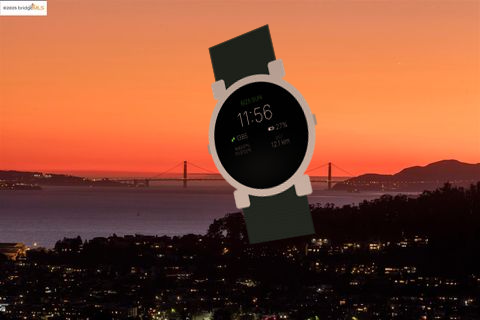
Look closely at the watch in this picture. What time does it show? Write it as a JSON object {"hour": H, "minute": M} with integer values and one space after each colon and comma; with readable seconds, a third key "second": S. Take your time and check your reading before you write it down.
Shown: {"hour": 11, "minute": 56}
